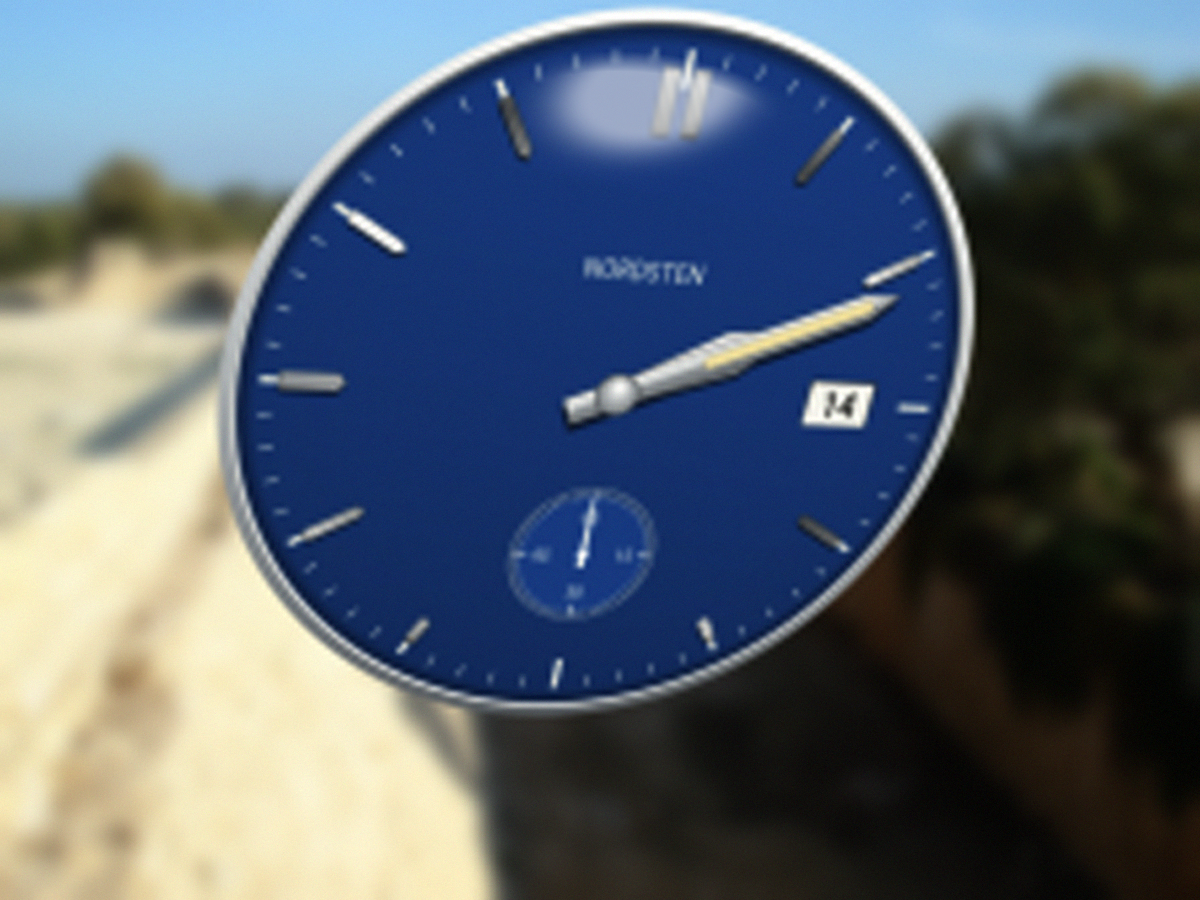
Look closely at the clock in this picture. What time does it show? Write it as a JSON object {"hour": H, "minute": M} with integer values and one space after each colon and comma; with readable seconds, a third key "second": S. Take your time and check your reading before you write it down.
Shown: {"hour": 2, "minute": 11}
